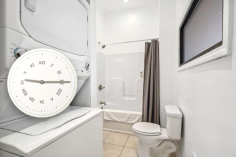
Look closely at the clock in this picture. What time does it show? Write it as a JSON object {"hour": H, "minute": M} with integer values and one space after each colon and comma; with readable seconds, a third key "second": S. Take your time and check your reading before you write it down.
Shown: {"hour": 9, "minute": 15}
